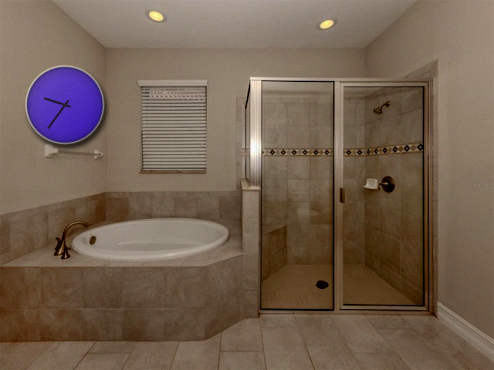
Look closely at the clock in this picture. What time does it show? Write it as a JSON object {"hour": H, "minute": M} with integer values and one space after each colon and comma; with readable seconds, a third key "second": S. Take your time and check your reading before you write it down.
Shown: {"hour": 9, "minute": 36}
